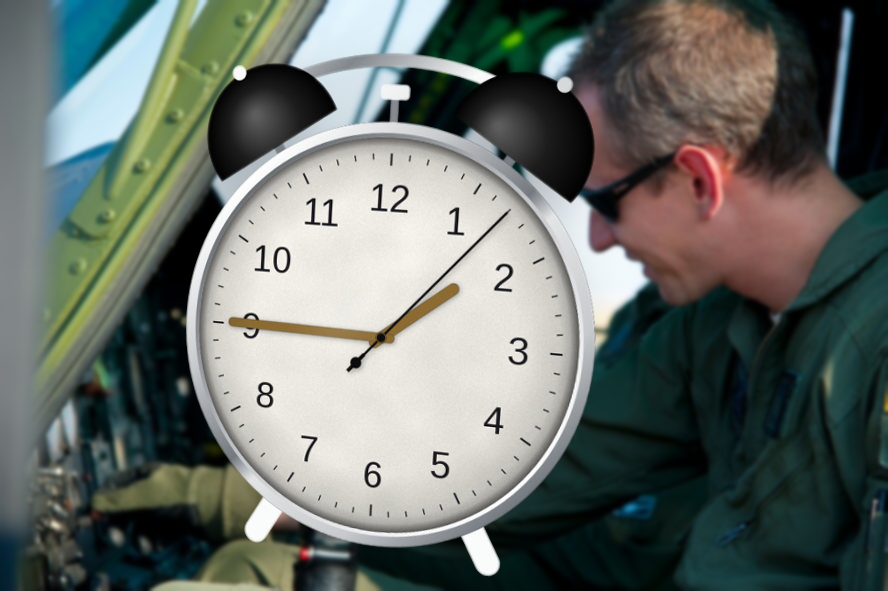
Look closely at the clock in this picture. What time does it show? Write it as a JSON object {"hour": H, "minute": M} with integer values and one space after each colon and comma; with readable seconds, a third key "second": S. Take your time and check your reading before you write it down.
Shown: {"hour": 1, "minute": 45, "second": 7}
